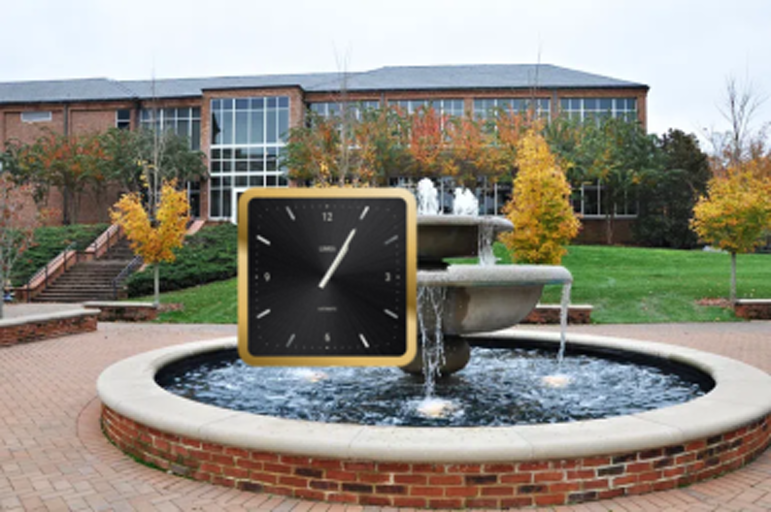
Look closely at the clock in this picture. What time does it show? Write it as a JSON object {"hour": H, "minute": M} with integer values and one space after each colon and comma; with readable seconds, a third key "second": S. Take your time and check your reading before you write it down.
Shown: {"hour": 1, "minute": 5}
